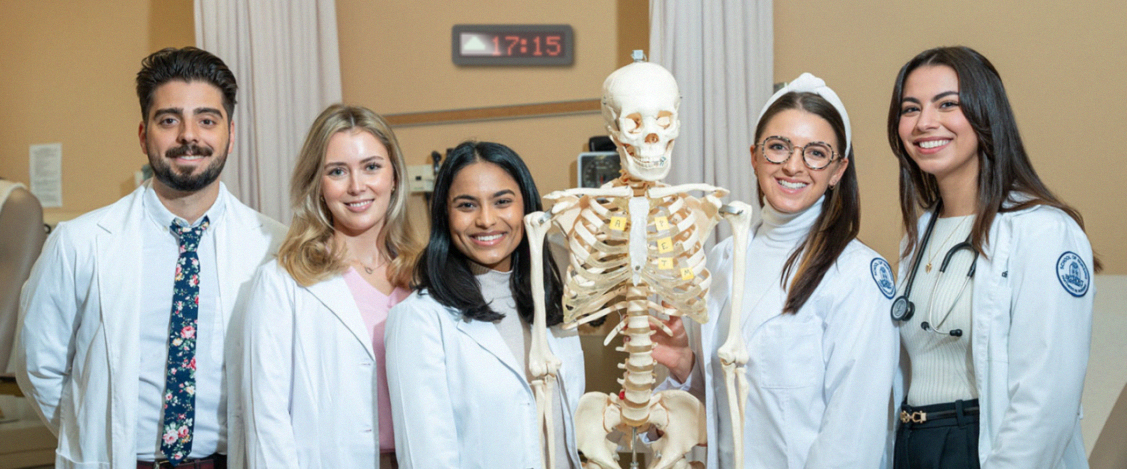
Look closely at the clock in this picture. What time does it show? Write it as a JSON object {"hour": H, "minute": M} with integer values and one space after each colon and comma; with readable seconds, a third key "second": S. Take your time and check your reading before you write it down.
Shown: {"hour": 17, "minute": 15}
